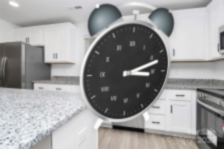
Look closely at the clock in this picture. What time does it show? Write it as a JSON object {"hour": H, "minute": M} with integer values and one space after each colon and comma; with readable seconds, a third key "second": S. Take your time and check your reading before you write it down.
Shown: {"hour": 3, "minute": 12}
